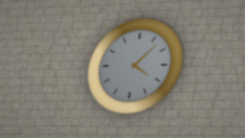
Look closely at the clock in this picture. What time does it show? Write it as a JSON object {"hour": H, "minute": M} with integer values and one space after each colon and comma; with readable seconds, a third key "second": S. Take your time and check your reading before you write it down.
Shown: {"hour": 4, "minute": 7}
